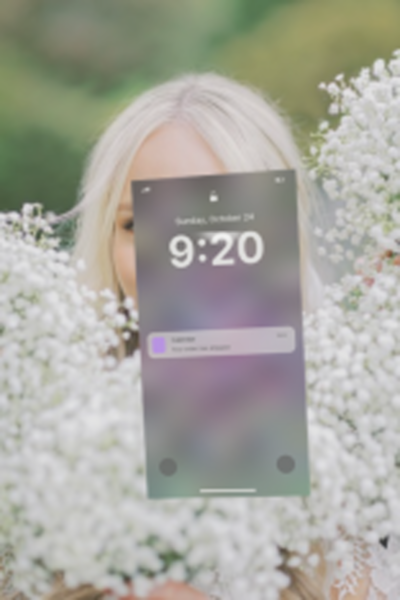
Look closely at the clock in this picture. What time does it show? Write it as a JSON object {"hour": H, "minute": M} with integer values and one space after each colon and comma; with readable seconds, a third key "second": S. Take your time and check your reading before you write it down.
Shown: {"hour": 9, "minute": 20}
